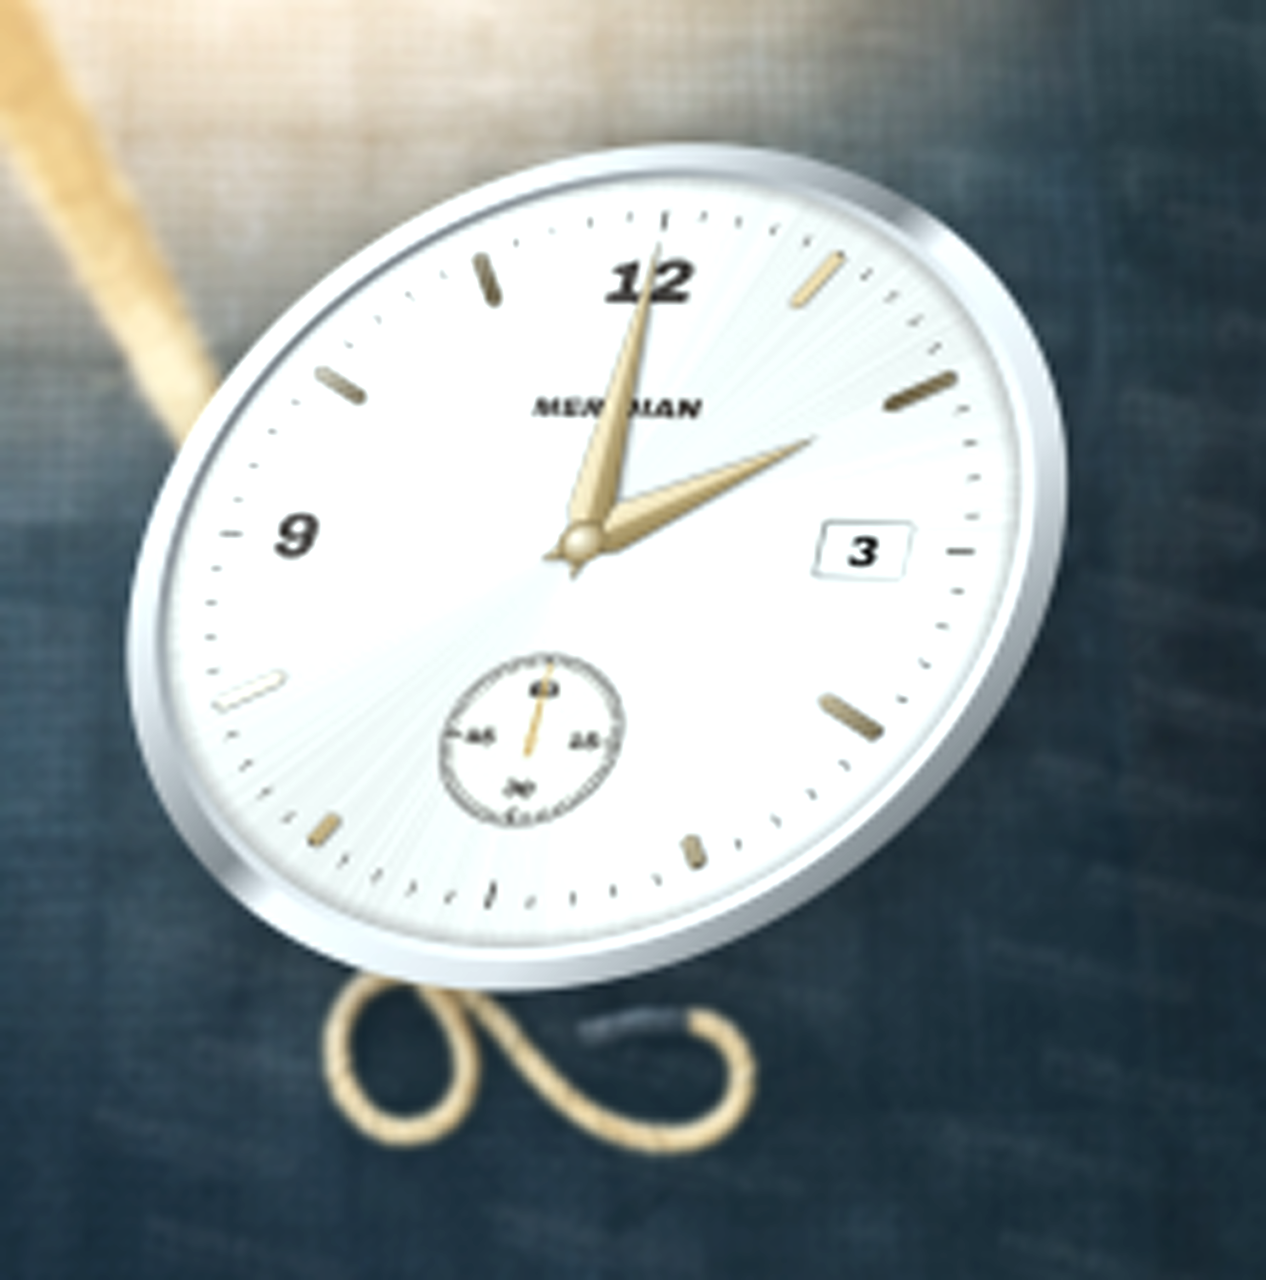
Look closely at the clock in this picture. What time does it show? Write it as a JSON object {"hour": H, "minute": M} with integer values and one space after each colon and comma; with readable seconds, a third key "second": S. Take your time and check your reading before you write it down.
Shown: {"hour": 2, "minute": 0}
